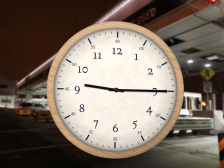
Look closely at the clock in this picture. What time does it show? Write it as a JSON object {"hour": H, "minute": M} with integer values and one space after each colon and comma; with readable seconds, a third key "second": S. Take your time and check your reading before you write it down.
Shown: {"hour": 9, "minute": 15}
